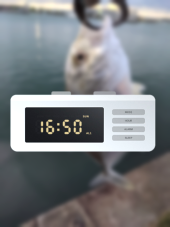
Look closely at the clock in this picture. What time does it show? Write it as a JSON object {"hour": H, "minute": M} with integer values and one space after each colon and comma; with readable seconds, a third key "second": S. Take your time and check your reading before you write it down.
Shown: {"hour": 16, "minute": 50}
